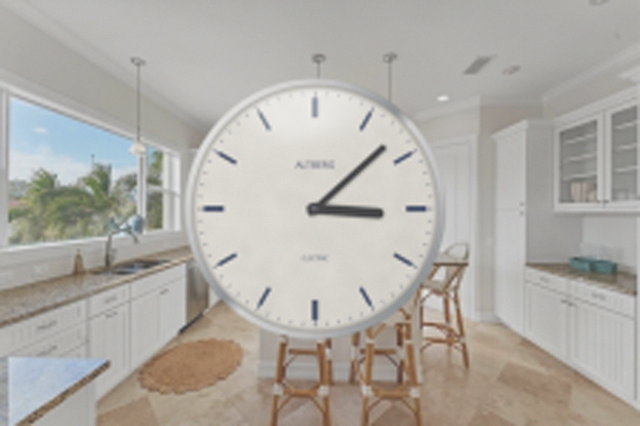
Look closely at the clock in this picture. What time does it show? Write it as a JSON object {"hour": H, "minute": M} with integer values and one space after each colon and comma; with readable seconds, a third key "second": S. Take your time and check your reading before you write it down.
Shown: {"hour": 3, "minute": 8}
